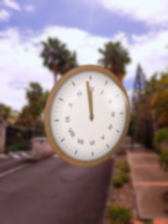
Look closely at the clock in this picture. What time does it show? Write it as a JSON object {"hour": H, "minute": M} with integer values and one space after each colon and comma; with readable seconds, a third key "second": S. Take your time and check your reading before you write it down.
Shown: {"hour": 11, "minute": 59}
